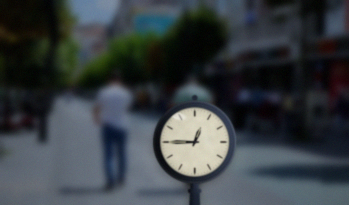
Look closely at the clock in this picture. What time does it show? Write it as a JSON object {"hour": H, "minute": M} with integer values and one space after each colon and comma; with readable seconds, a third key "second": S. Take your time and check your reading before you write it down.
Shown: {"hour": 12, "minute": 45}
